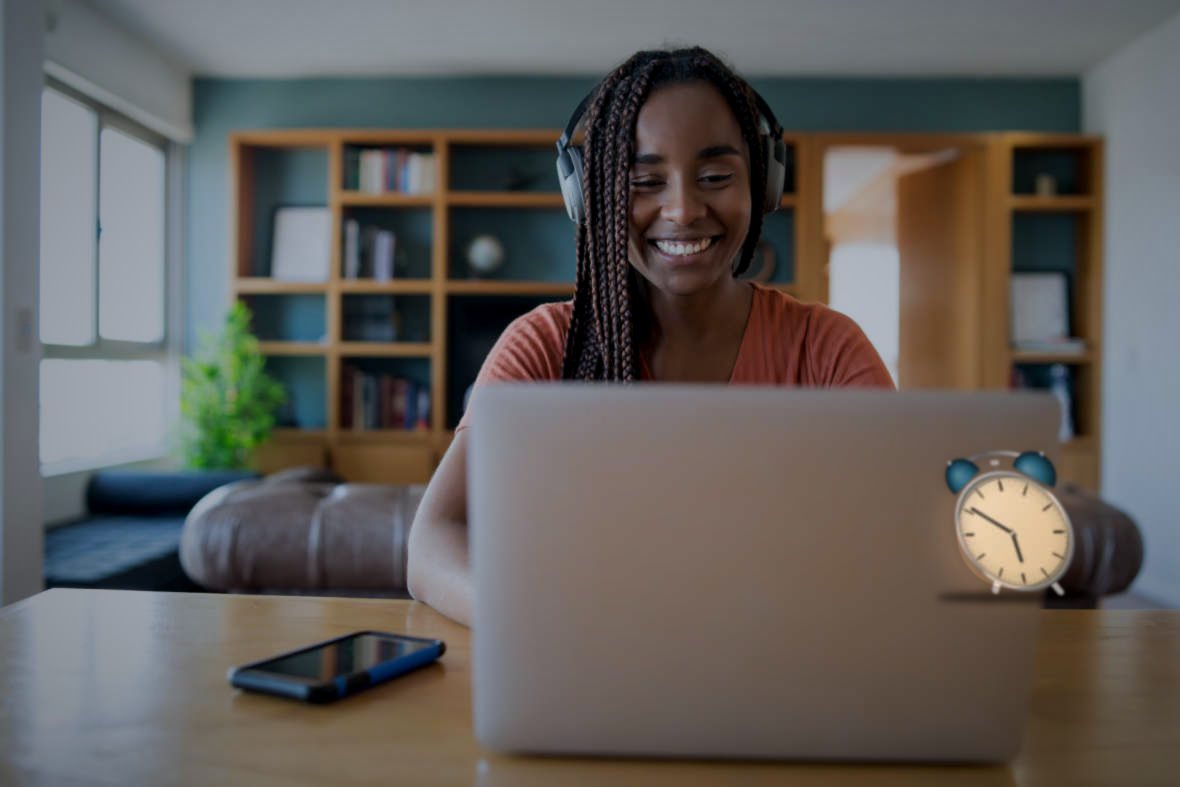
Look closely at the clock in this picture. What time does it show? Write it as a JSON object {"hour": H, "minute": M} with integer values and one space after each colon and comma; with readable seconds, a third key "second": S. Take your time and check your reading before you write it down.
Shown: {"hour": 5, "minute": 51}
